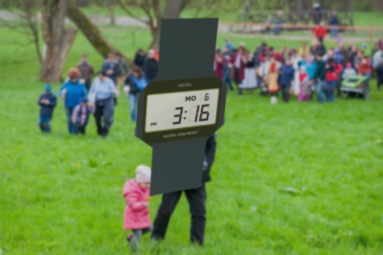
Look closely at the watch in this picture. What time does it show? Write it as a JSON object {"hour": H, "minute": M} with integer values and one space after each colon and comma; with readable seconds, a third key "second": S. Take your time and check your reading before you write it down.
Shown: {"hour": 3, "minute": 16}
